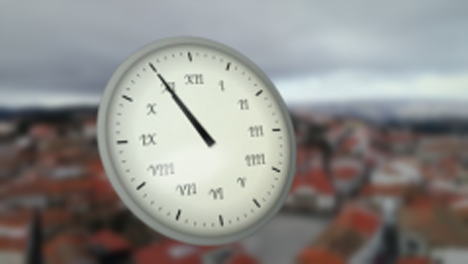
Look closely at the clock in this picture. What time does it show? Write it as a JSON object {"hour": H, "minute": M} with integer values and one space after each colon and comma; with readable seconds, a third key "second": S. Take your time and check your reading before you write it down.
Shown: {"hour": 10, "minute": 55}
